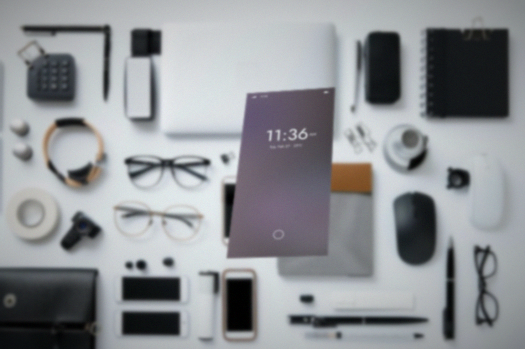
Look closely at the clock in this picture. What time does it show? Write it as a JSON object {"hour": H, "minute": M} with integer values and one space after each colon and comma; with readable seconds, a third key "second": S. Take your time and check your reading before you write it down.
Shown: {"hour": 11, "minute": 36}
